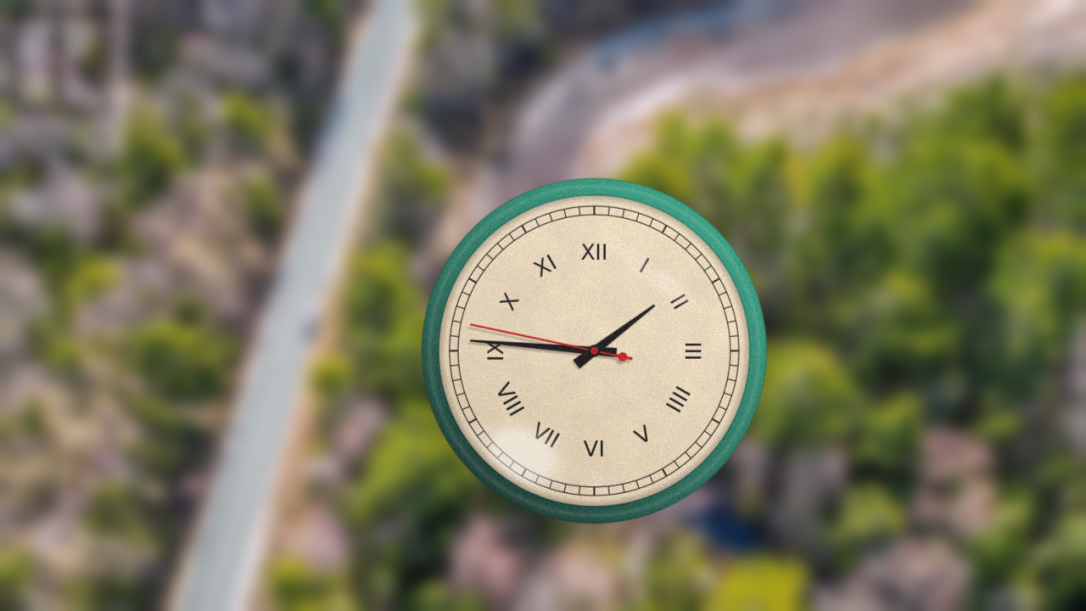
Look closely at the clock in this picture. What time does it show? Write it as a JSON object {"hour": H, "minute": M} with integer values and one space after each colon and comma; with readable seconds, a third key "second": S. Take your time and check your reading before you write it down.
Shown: {"hour": 1, "minute": 45, "second": 47}
